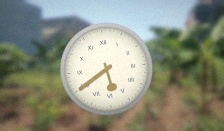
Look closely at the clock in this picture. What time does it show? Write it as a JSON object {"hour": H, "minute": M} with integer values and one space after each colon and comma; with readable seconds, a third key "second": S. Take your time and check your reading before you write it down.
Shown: {"hour": 5, "minute": 40}
